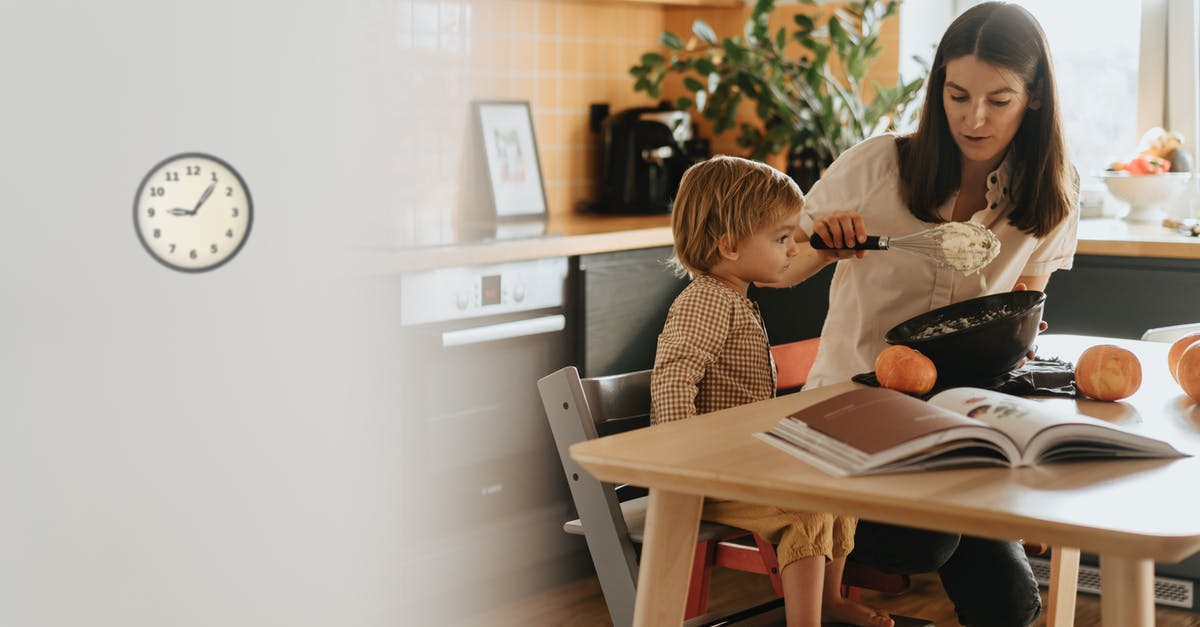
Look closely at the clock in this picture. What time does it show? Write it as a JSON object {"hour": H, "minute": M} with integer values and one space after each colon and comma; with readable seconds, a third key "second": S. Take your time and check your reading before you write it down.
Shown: {"hour": 9, "minute": 6}
